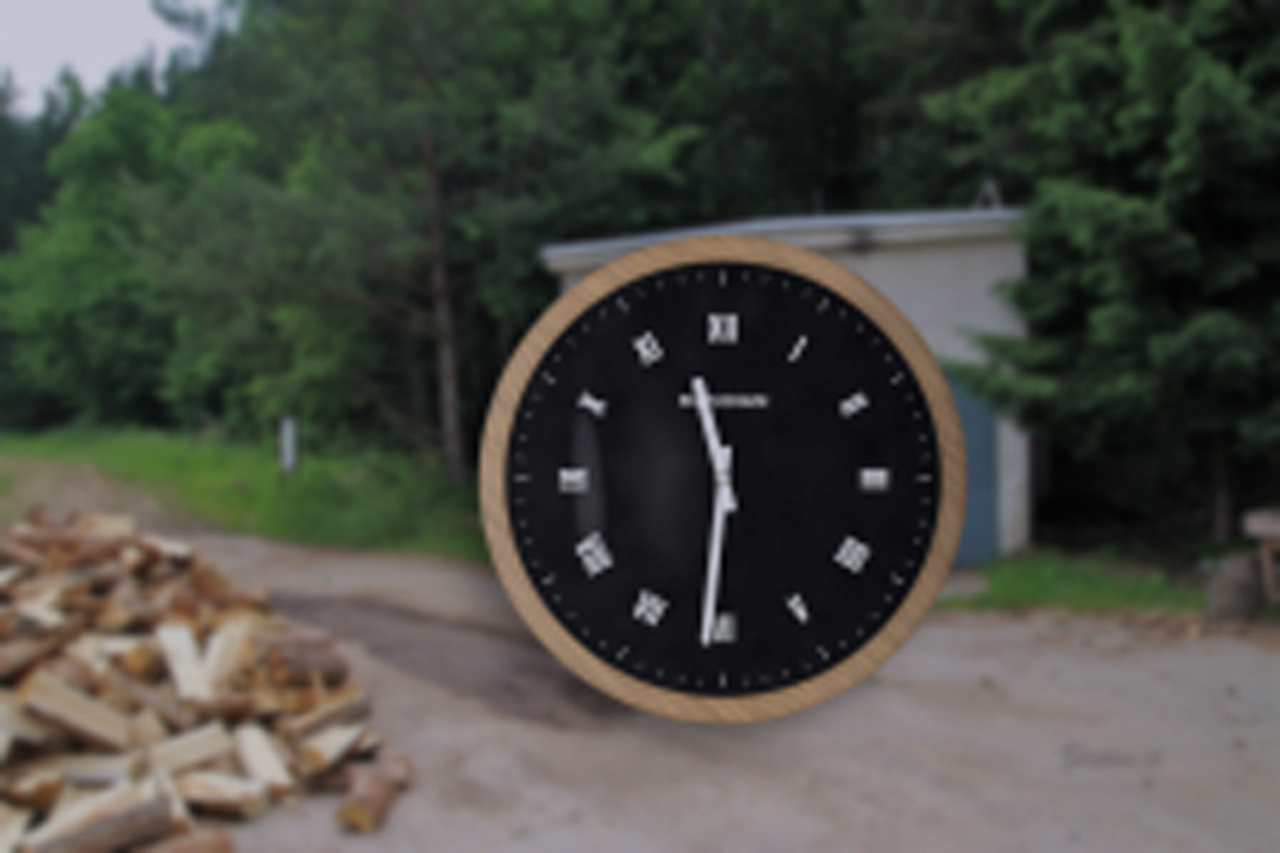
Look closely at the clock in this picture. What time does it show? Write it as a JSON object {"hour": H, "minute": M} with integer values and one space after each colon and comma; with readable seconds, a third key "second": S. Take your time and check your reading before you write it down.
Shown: {"hour": 11, "minute": 31}
